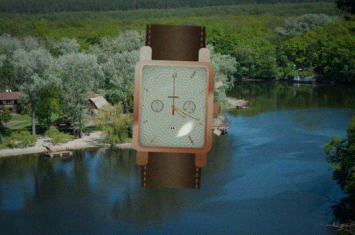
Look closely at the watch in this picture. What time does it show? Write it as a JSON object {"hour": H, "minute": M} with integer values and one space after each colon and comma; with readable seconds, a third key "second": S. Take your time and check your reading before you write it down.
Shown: {"hour": 4, "minute": 19}
